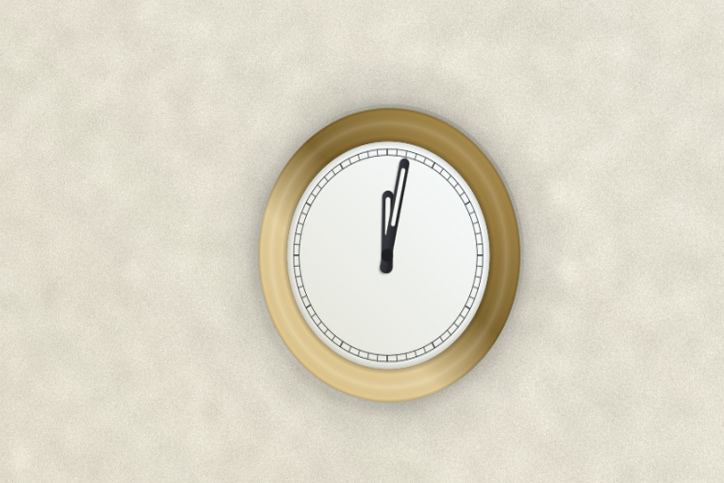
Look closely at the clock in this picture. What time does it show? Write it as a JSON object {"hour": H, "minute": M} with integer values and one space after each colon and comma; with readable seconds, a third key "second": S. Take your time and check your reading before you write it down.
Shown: {"hour": 12, "minute": 2}
